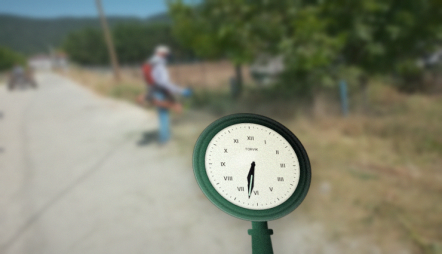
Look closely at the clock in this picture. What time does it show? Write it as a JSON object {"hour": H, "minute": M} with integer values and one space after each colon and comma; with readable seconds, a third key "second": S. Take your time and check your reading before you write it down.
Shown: {"hour": 6, "minute": 32}
